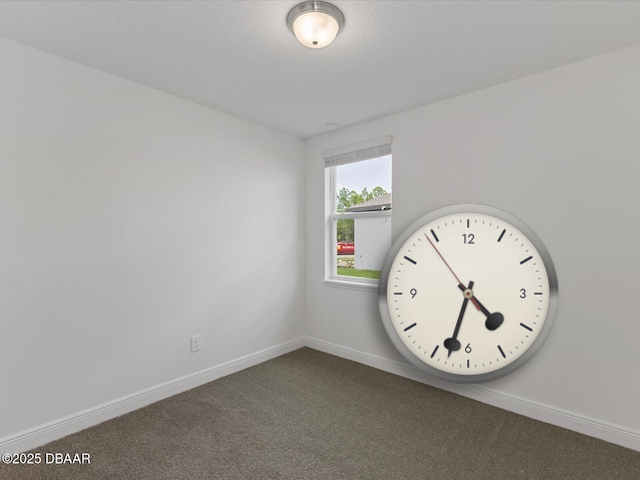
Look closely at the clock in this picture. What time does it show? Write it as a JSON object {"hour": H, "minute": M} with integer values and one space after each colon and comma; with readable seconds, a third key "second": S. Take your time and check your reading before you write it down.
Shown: {"hour": 4, "minute": 32, "second": 54}
